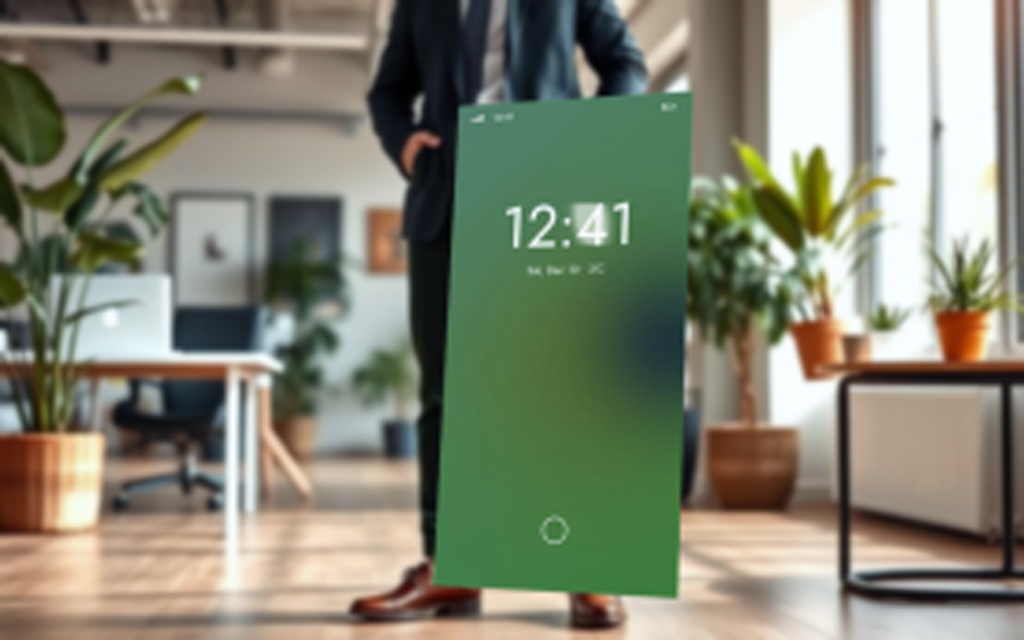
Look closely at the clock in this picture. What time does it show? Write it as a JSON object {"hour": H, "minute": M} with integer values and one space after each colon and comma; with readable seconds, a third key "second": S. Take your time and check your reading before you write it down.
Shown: {"hour": 12, "minute": 41}
